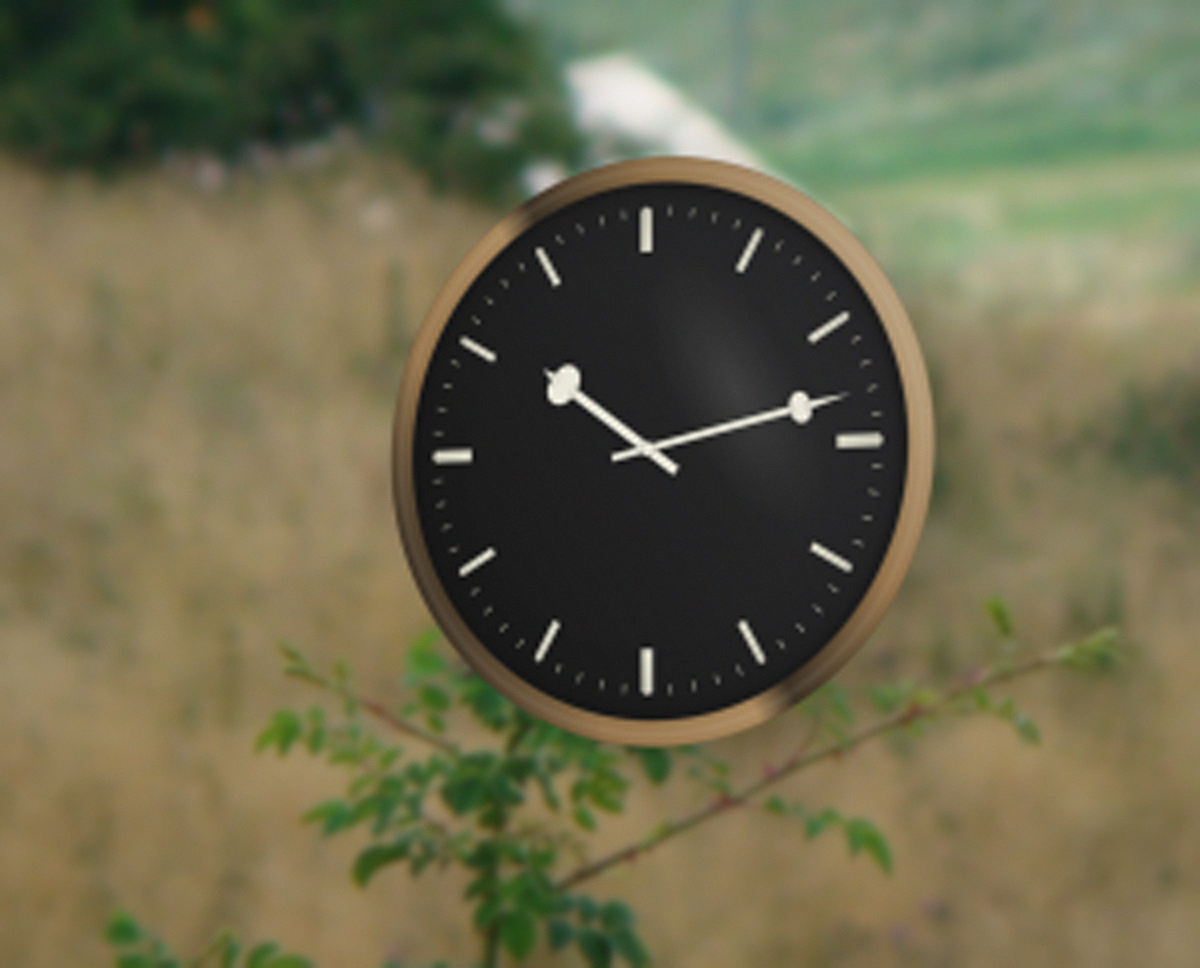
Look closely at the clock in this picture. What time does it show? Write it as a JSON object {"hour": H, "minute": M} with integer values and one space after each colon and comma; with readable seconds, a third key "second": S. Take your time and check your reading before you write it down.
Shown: {"hour": 10, "minute": 13}
